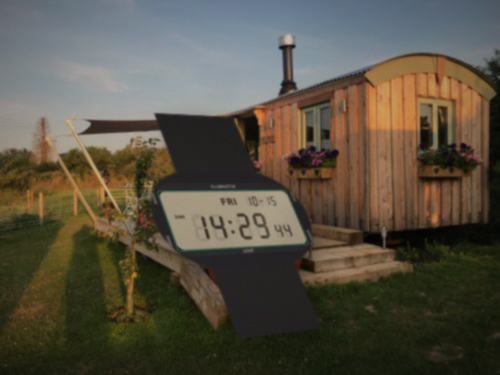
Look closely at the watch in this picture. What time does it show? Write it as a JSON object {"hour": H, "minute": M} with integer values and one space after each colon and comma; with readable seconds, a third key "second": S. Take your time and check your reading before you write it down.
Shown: {"hour": 14, "minute": 29, "second": 44}
